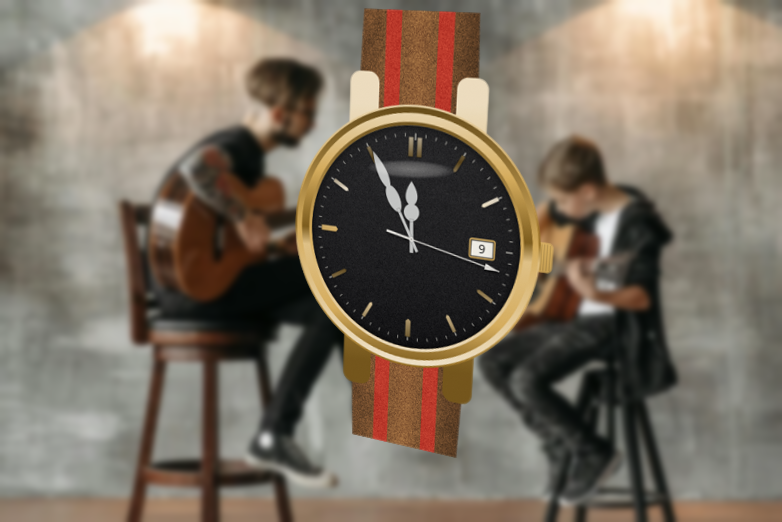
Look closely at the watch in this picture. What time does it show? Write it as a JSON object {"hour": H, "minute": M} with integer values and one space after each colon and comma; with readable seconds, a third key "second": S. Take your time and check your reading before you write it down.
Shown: {"hour": 11, "minute": 55, "second": 17}
